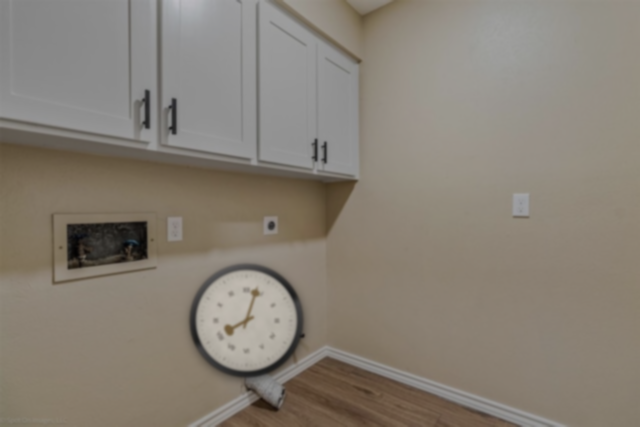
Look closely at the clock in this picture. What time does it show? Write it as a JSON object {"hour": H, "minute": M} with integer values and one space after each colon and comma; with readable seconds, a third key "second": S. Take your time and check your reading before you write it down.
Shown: {"hour": 8, "minute": 3}
